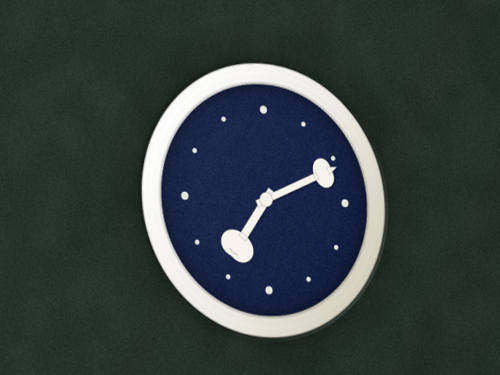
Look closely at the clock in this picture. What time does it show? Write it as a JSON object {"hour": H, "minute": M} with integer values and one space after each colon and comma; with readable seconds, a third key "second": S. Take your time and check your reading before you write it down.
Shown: {"hour": 7, "minute": 11}
